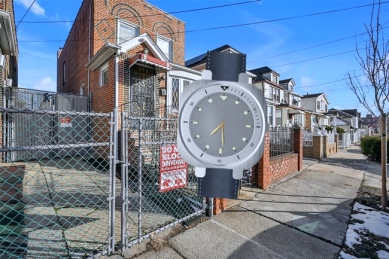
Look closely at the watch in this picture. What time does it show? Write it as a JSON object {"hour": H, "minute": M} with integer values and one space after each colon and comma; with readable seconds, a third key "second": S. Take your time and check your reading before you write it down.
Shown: {"hour": 7, "minute": 29}
